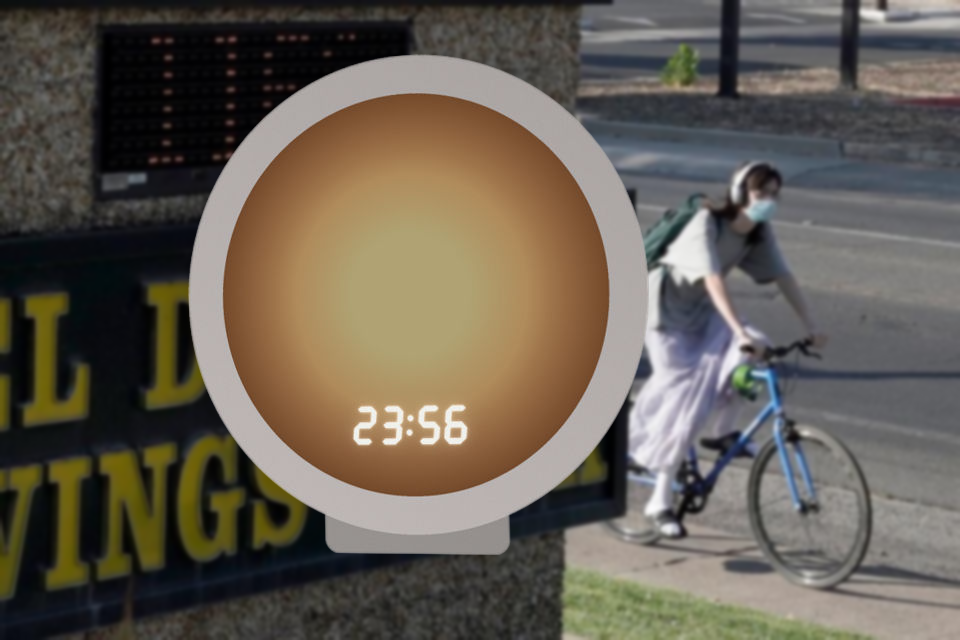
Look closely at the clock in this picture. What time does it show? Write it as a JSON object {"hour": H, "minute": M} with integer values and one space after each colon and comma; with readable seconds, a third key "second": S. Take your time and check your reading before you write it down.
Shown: {"hour": 23, "minute": 56}
